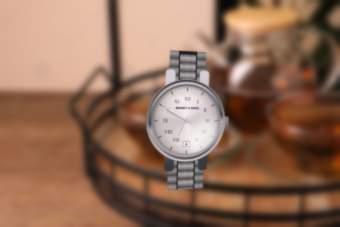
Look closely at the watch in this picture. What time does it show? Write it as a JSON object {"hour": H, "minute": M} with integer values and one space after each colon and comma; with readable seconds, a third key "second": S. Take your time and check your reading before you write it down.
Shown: {"hour": 6, "minute": 50}
